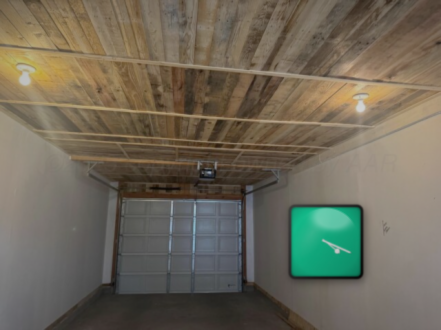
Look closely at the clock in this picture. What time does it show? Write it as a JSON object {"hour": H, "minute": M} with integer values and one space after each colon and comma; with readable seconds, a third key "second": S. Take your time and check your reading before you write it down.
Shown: {"hour": 4, "minute": 19}
